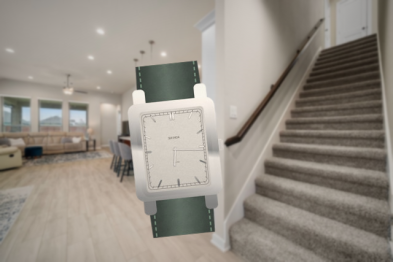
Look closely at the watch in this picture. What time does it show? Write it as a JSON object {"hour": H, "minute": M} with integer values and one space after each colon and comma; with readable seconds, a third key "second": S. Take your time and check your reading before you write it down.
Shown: {"hour": 6, "minute": 16}
